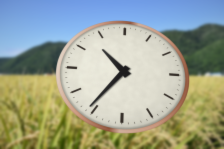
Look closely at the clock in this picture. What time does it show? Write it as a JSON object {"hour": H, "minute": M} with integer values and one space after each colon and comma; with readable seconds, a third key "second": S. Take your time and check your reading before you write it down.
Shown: {"hour": 10, "minute": 36}
